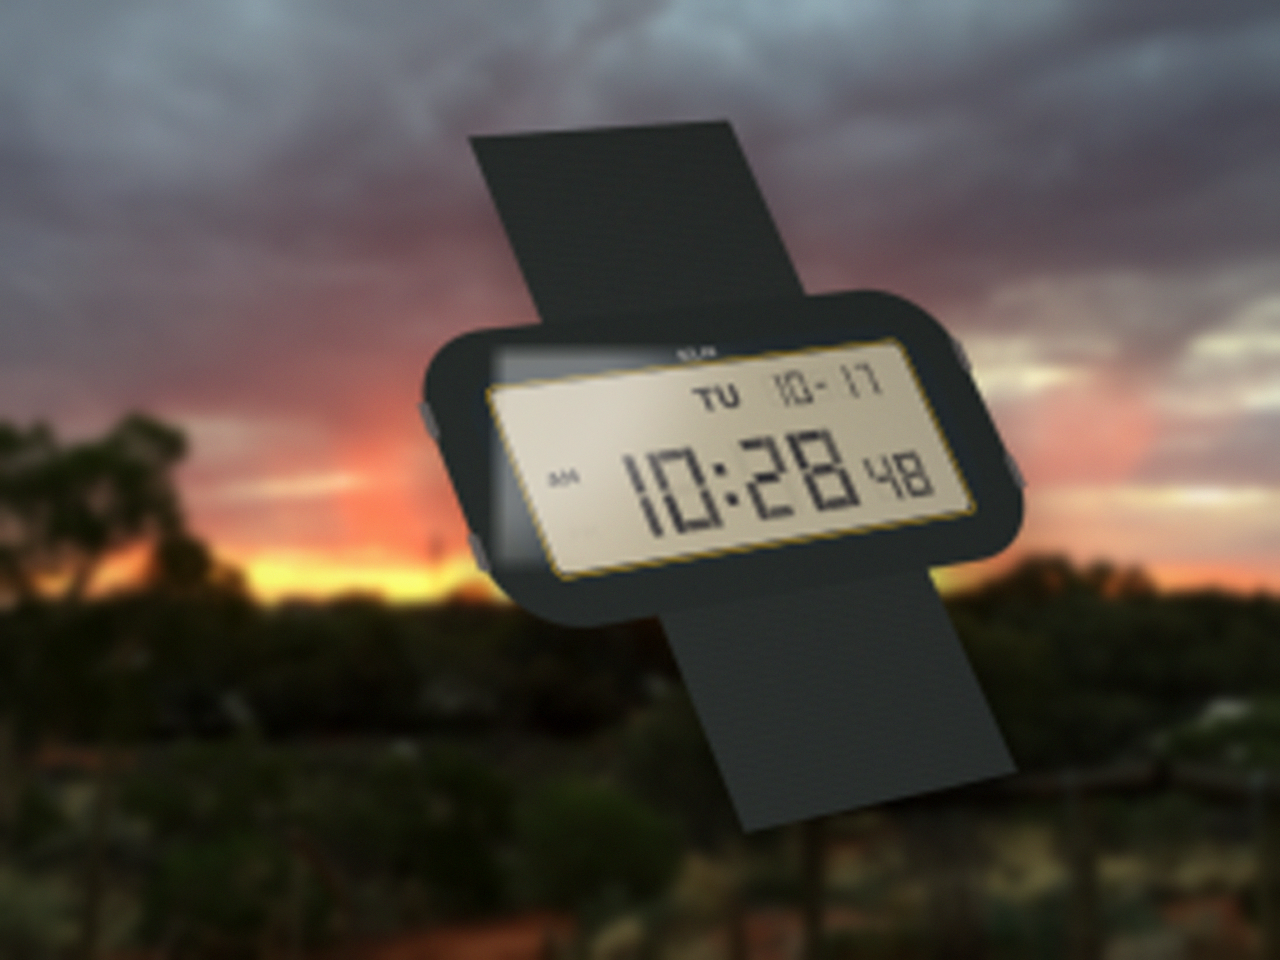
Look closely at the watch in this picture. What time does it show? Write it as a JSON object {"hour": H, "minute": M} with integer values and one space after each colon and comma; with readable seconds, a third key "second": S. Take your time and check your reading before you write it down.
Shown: {"hour": 10, "minute": 28, "second": 48}
